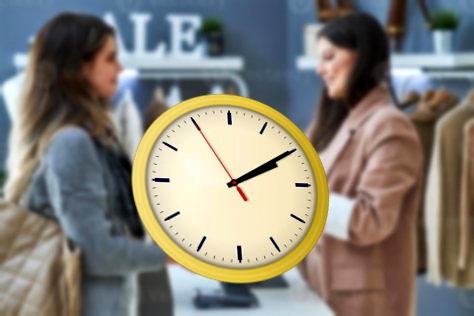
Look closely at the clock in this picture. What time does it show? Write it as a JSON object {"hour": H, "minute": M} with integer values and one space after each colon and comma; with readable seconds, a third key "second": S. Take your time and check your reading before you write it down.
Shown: {"hour": 2, "minute": 9, "second": 55}
